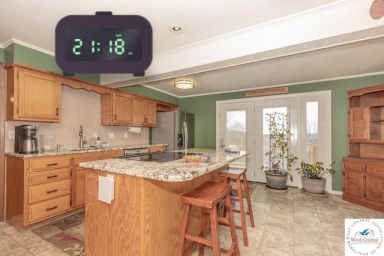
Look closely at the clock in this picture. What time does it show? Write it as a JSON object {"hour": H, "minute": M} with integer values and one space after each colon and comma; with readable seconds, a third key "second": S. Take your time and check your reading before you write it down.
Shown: {"hour": 21, "minute": 18}
